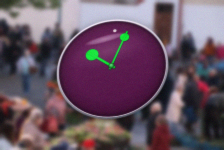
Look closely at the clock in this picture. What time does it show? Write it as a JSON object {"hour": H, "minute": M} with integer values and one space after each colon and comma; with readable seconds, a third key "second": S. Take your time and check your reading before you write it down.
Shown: {"hour": 10, "minute": 3}
